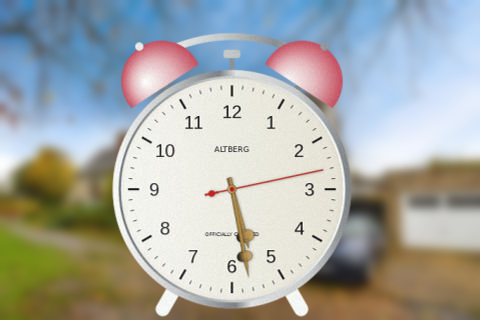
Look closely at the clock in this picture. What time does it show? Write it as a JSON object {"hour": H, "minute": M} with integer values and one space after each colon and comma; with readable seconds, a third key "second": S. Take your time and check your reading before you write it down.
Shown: {"hour": 5, "minute": 28, "second": 13}
